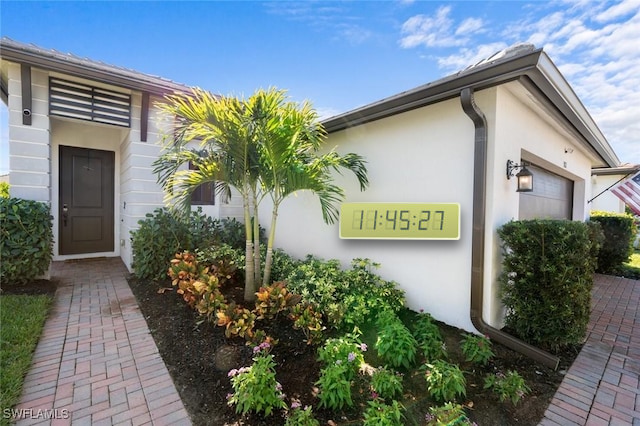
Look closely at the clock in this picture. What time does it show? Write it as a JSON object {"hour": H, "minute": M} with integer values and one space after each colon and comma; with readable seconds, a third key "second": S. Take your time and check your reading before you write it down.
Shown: {"hour": 11, "minute": 45, "second": 27}
